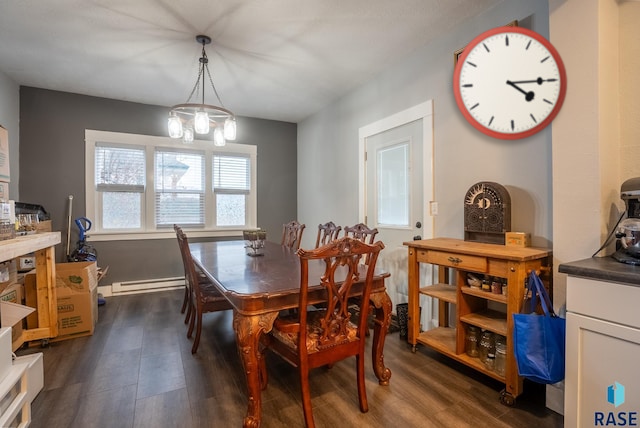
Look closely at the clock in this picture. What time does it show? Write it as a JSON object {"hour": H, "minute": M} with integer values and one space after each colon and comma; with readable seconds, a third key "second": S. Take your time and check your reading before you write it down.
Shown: {"hour": 4, "minute": 15}
